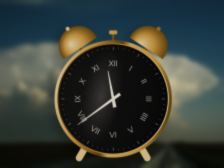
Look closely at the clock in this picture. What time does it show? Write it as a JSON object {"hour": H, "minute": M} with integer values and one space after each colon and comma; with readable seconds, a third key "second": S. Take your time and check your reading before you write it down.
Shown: {"hour": 11, "minute": 39}
